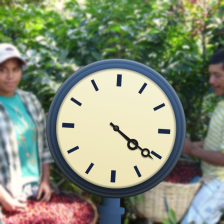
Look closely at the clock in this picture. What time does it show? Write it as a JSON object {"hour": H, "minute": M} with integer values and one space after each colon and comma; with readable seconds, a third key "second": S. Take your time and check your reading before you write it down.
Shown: {"hour": 4, "minute": 21}
